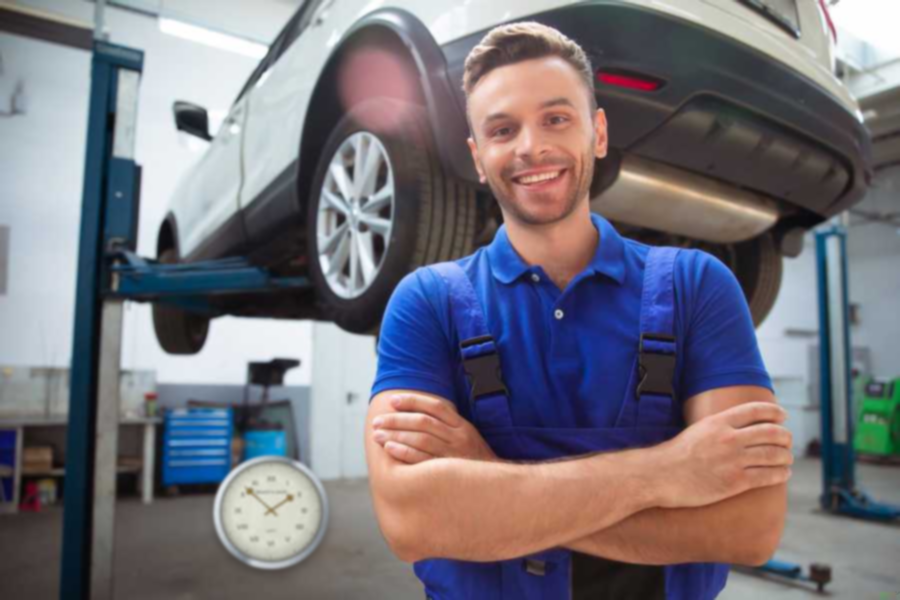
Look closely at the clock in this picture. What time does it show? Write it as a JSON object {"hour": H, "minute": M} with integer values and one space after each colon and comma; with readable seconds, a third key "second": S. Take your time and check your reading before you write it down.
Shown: {"hour": 1, "minute": 52}
